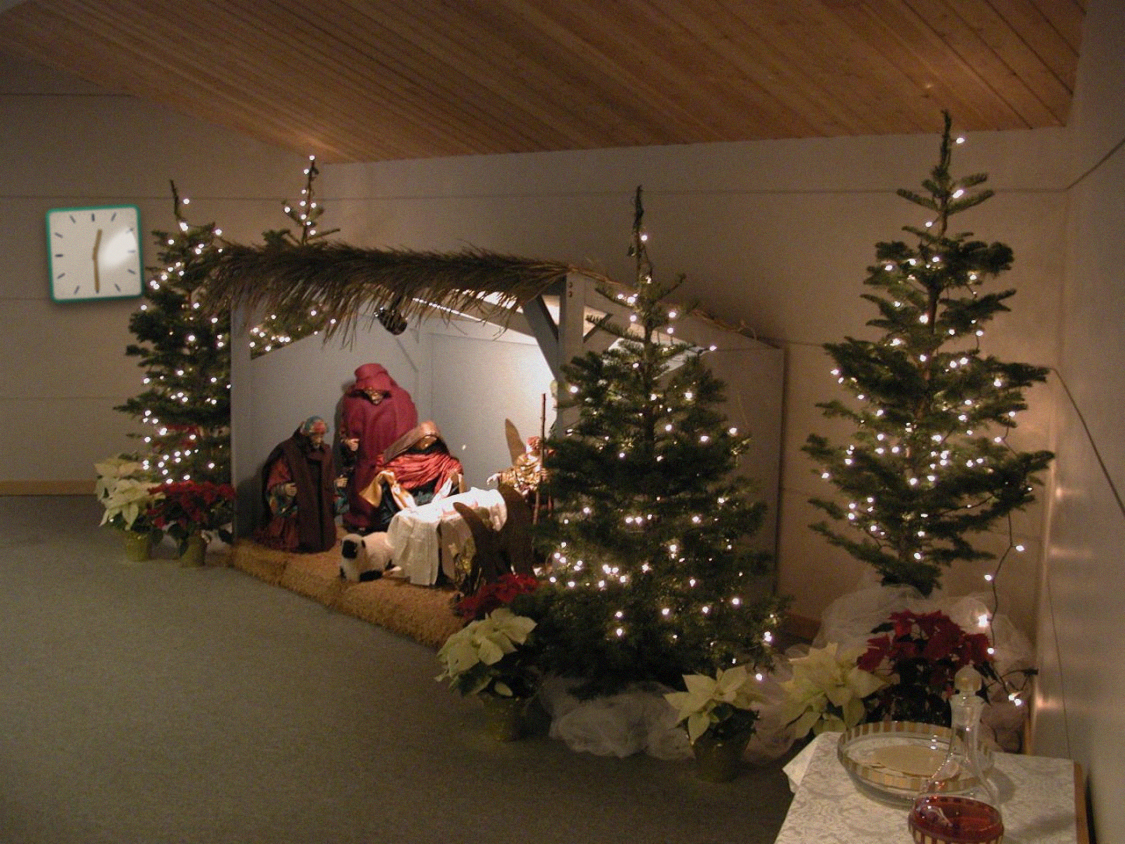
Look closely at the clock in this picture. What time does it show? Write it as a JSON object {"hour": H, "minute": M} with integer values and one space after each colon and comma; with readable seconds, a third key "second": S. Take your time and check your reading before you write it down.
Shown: {"hour": 12, "minute": 30}
